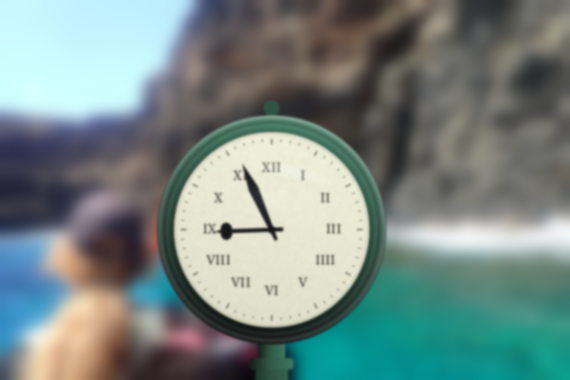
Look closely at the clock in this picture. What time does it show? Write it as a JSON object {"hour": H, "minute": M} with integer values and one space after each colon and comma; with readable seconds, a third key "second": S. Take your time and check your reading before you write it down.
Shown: {"hour": 8, "minute": 56}
